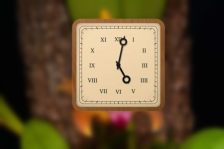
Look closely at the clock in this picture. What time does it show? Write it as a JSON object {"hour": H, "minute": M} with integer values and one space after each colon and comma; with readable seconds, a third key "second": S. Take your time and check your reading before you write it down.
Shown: {"hour": 5, "minute": 2}
